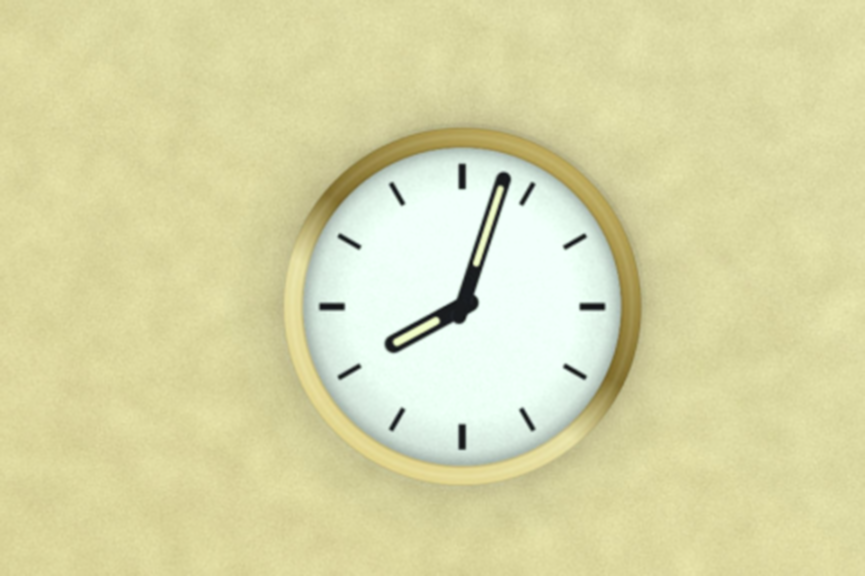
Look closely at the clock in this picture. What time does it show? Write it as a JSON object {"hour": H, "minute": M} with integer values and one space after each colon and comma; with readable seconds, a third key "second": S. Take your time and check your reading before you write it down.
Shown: {"hour": 8, "minute": 3}
